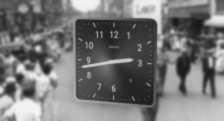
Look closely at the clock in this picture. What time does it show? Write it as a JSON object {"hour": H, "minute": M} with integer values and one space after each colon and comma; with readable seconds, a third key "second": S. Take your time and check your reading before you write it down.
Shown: {"hour": 2, "minute": 43}
